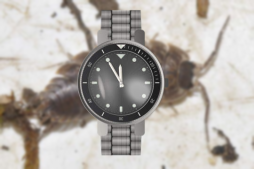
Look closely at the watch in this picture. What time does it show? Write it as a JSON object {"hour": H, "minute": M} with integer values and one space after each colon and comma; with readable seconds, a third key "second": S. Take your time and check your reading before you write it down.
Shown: {"hour": 11, "minute": 55}
